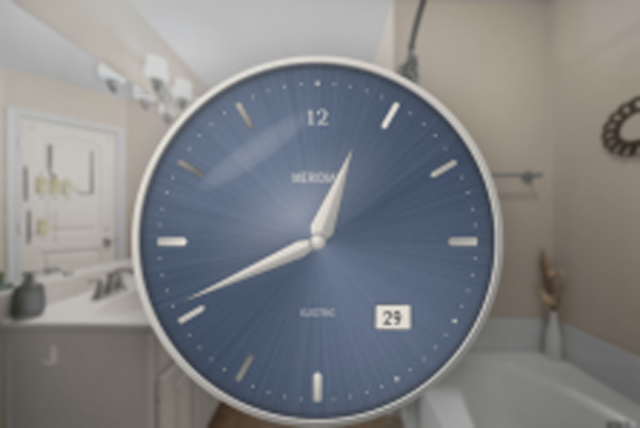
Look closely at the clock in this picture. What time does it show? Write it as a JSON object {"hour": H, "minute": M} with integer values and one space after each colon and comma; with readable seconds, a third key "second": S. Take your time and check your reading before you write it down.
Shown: {"hour": 12, "minute": 41}
